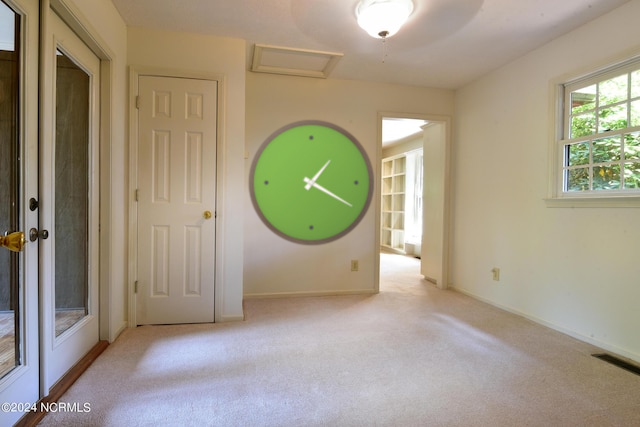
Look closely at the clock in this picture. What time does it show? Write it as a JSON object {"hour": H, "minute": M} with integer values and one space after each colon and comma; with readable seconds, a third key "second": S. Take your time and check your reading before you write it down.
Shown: {"hour": 1, "minute": 20}
